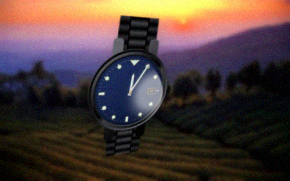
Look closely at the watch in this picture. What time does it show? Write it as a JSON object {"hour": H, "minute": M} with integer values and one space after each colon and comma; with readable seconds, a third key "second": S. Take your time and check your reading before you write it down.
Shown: {"hour": 12, "minute": 5}
